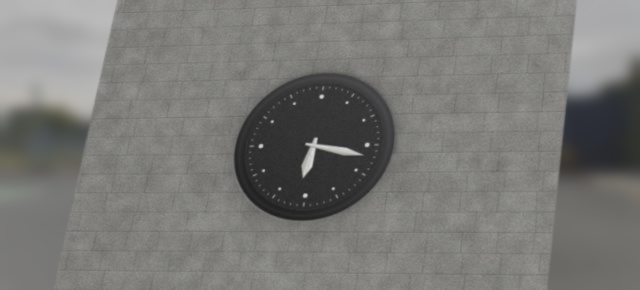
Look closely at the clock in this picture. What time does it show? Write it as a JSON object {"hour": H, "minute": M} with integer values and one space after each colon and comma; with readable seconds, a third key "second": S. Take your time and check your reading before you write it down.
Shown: {"hour": 6, "minute": 17}
